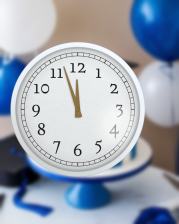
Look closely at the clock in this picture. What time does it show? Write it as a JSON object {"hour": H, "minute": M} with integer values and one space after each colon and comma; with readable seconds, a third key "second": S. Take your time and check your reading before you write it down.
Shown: {"hour": 11, "minute": 57}
